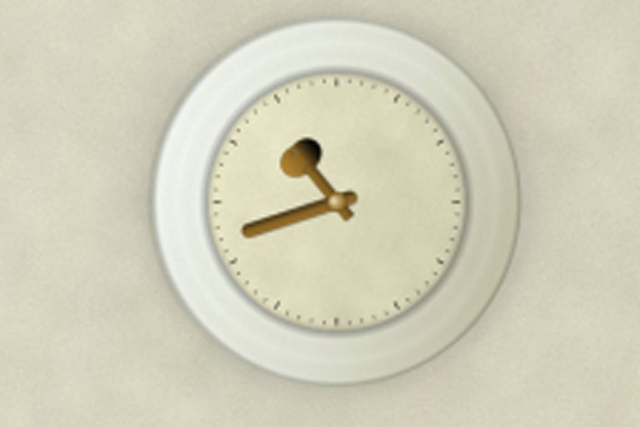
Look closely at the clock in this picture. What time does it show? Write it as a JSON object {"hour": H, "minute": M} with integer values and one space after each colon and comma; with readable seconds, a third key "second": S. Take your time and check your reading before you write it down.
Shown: {"hour": 10, "minute": 42}
